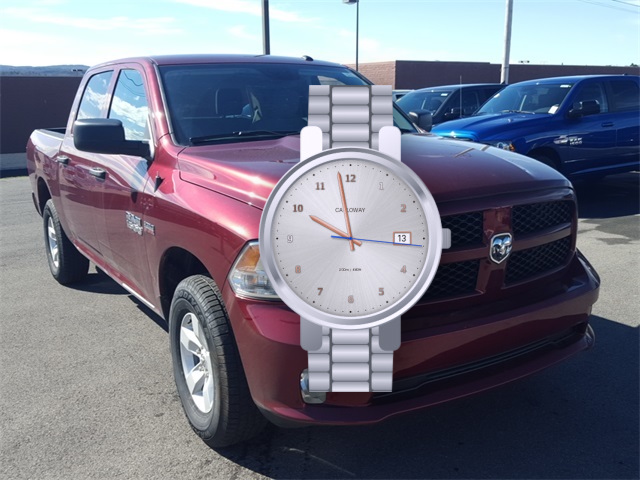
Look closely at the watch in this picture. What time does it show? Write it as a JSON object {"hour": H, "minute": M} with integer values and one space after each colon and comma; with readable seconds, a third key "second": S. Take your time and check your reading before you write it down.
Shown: {"hour": 9, "minute": 58, "second": 16}
